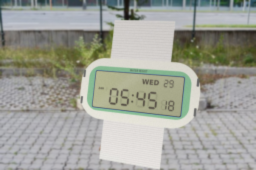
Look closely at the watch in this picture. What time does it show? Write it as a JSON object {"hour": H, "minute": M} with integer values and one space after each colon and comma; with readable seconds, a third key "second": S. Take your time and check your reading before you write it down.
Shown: {"hour": 5, "minute": 45, "second": 18}
